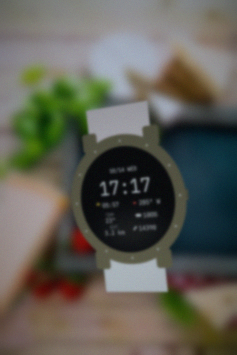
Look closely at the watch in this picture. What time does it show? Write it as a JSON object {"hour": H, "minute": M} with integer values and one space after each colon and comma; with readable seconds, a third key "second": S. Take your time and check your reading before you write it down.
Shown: {"hour": 17, "minute": 17}
